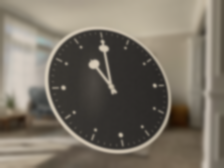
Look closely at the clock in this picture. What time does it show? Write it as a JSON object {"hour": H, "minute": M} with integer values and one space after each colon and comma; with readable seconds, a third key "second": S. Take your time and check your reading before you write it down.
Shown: {"hour": 11, "minute": 0}
